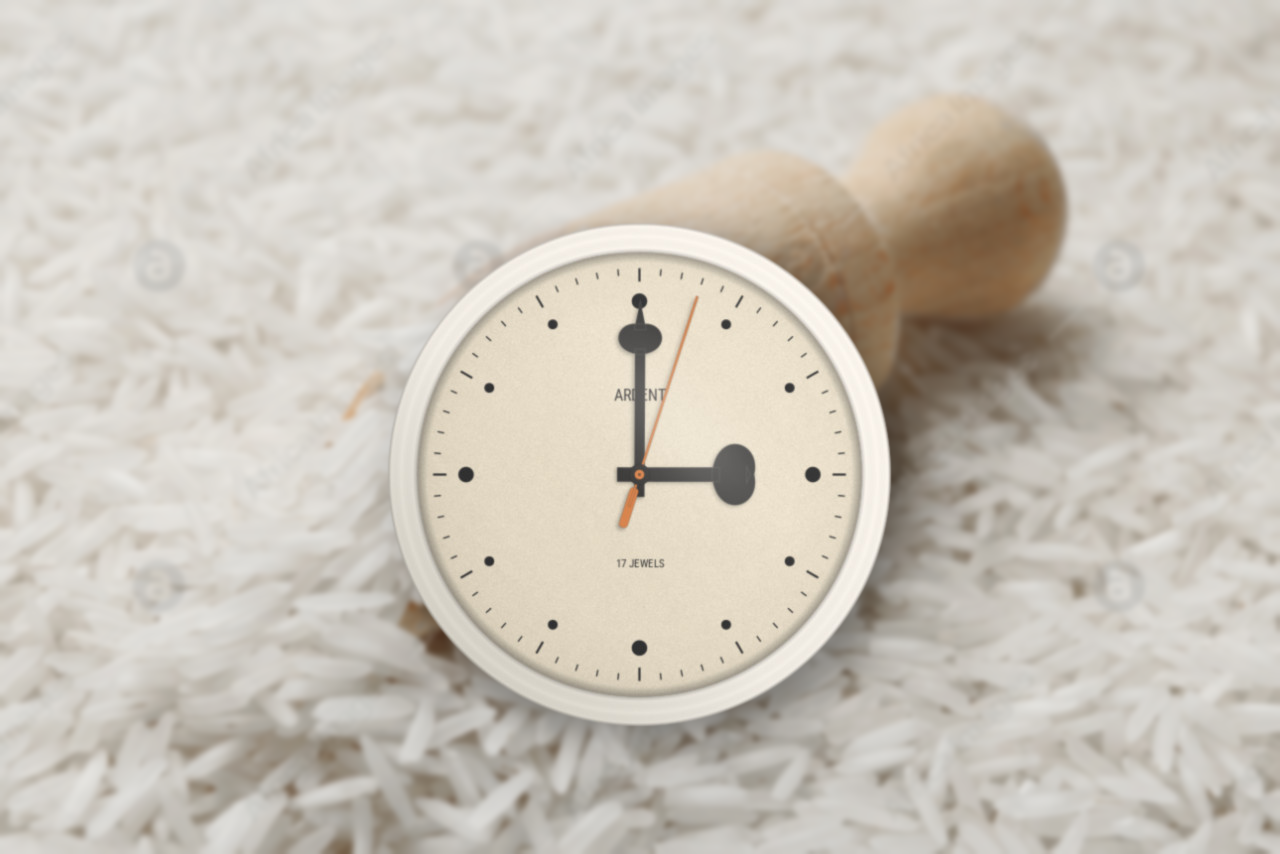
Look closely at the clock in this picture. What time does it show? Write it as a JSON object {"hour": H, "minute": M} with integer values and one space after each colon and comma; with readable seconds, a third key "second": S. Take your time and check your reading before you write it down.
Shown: {"hour": 3, "minute": 0, "second": 3}
